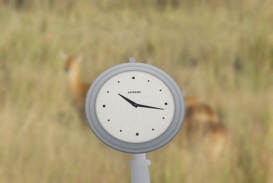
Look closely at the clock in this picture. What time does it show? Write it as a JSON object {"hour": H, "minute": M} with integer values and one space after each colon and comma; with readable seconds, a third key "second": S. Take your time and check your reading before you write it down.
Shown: {"hour": 10, "minute": 17}
